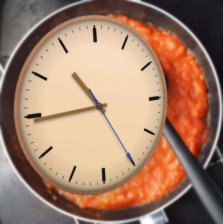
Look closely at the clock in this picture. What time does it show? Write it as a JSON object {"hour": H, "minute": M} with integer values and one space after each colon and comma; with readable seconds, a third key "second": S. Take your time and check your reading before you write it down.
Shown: {"hour": 10, "minute": 44, "second": 25}
